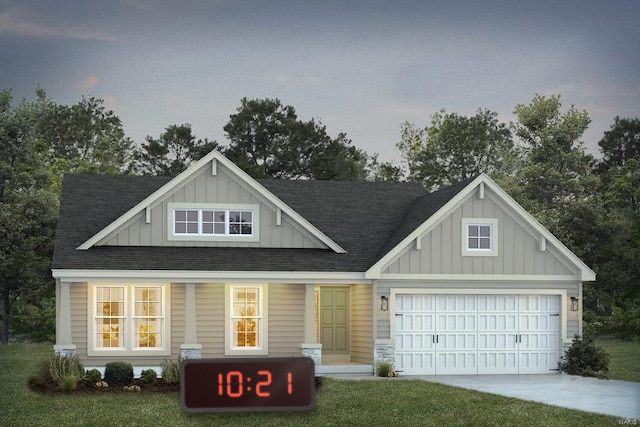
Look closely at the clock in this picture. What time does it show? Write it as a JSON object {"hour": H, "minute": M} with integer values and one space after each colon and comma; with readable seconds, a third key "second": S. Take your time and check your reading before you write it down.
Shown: {"hour": 10, "minute": 21}
